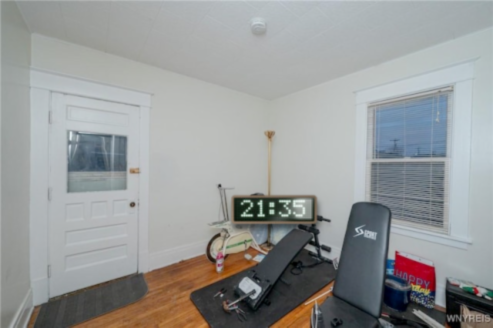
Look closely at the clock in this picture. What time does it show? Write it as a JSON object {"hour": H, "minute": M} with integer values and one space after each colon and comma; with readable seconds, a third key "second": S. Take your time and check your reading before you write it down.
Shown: {"hour": 21, "minute": 35}
